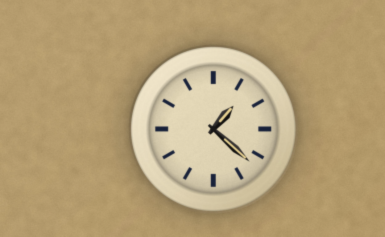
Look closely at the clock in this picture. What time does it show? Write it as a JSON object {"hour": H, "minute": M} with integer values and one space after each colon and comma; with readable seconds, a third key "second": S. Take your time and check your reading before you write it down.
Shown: {"hour": 1, "minute": 22}
